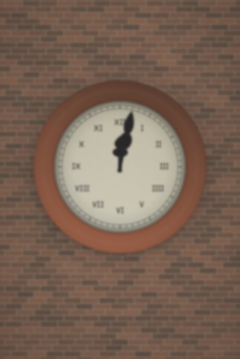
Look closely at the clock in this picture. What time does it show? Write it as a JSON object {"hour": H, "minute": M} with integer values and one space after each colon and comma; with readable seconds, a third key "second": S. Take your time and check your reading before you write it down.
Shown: {"hour": 12, "minute": 2}
